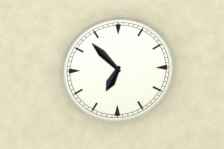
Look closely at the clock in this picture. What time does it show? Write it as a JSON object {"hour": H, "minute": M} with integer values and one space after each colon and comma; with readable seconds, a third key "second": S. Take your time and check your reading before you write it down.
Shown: {"hour": 6, "minute": 53}
